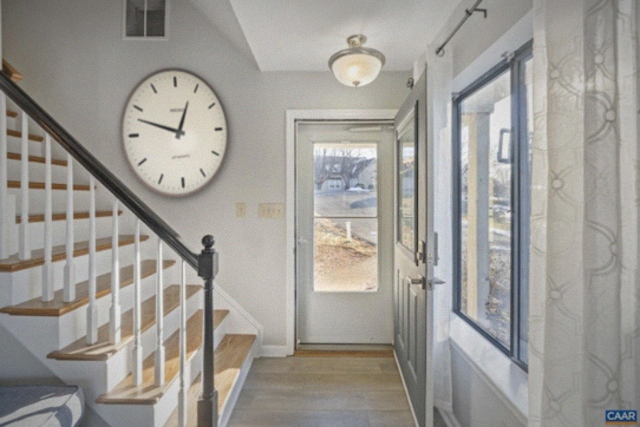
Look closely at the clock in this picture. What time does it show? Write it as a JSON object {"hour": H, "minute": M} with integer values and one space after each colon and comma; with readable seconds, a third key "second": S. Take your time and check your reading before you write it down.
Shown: {"hour": 12, "minute": 48}
